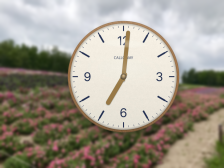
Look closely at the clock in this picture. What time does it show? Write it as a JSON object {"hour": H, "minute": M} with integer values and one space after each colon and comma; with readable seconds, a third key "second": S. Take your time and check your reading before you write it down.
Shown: {"hour": 7, "minute": 1}
